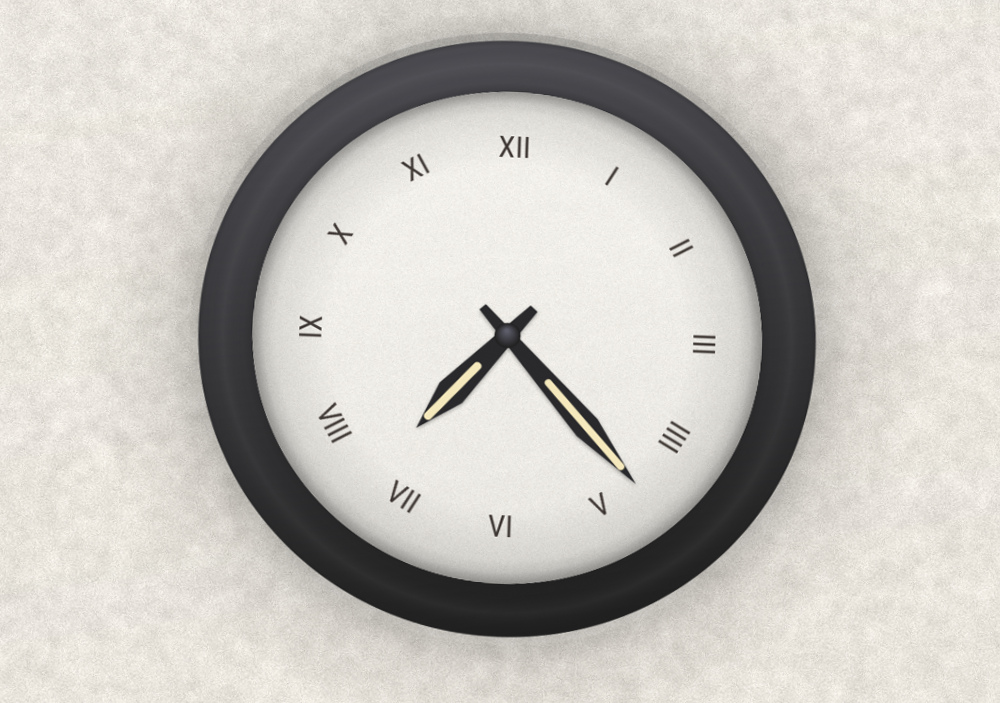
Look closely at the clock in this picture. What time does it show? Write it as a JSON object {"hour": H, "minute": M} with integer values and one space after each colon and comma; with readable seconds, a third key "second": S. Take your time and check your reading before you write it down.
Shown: {"hour": 7, "minute": 23}
